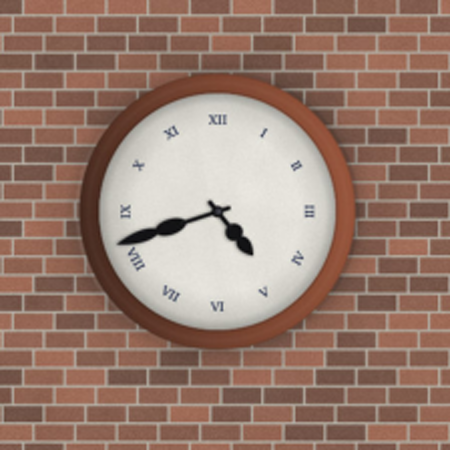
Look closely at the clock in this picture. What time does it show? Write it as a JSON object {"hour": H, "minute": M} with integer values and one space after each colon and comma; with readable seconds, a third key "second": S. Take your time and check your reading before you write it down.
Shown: {"hour": 4, "minute": 42}
